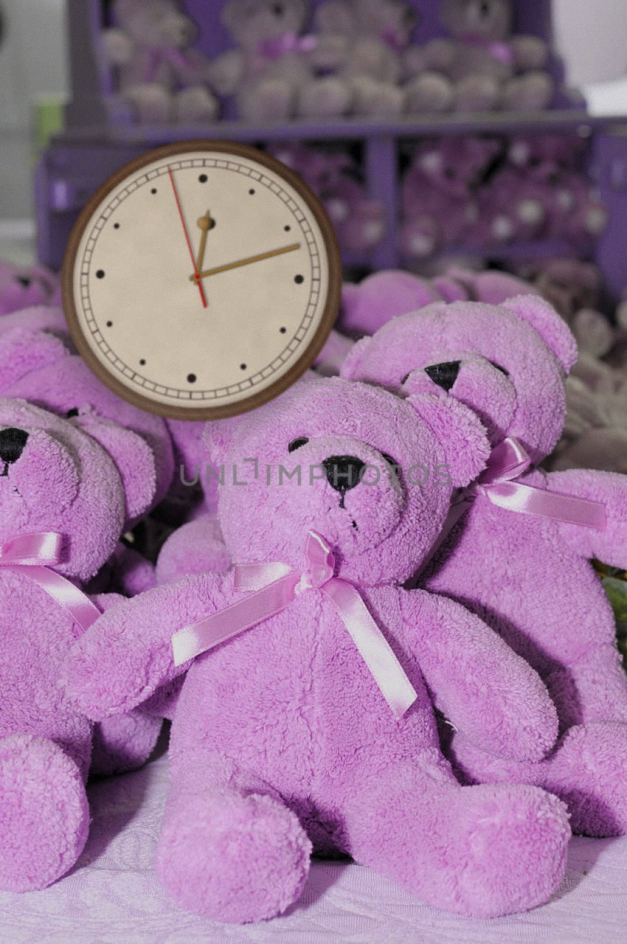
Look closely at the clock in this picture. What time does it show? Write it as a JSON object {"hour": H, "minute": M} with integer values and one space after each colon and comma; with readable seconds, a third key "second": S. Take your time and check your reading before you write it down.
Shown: {"hour": 12, "minute": 11, "second": 57}
